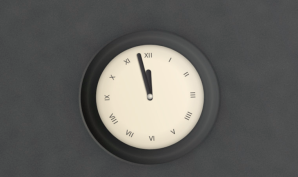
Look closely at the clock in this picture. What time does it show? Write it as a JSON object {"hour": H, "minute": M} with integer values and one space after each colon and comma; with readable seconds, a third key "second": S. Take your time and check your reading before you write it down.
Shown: {"hour": 11, "minute": 58}
